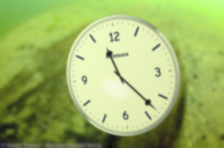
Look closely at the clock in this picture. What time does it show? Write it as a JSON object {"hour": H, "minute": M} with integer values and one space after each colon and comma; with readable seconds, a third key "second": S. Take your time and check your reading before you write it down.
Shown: {"hour": 11, "minute": 23}
